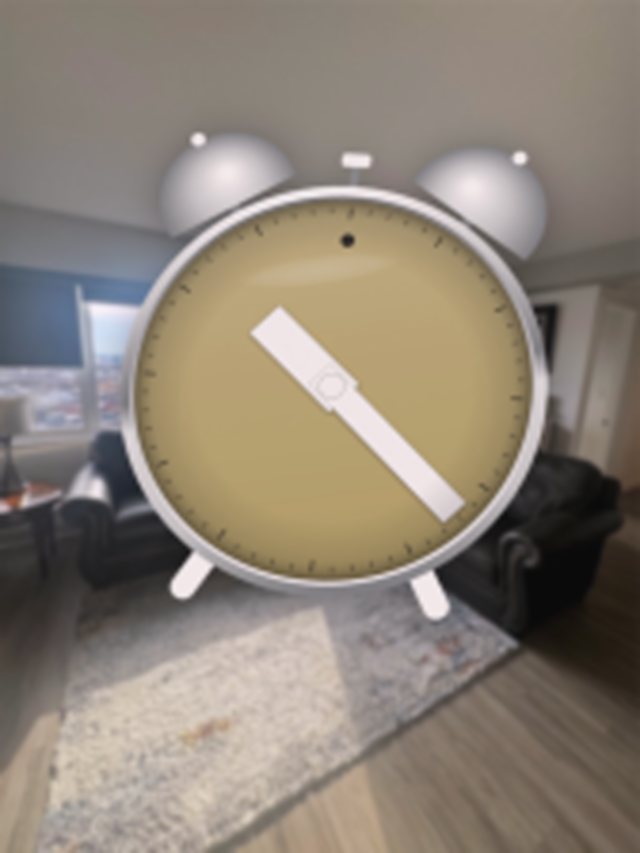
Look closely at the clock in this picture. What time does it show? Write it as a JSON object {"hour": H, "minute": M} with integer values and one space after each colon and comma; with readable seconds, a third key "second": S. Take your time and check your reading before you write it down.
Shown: {"hour": 10, "minute": 22}
